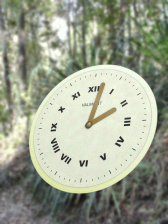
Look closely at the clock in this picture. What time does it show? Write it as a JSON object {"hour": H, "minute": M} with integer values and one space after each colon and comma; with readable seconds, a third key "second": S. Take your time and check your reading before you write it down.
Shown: {"hour": 2, "minute": 2}
